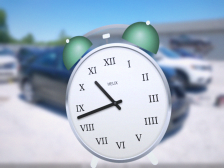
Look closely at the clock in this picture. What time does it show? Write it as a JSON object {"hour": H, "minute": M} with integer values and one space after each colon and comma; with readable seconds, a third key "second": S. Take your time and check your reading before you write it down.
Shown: {"hour": 10, "minute": 43}
